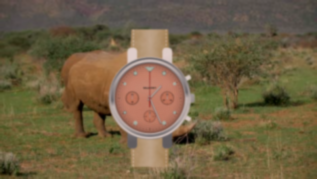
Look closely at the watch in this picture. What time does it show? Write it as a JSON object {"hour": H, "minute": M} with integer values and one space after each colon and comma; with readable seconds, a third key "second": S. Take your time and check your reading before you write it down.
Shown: {"hour": 1, "minute": 26}
